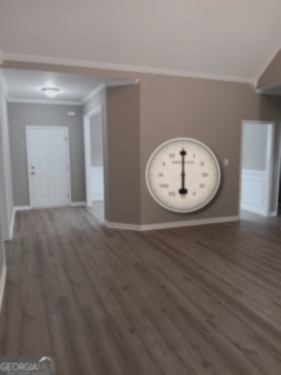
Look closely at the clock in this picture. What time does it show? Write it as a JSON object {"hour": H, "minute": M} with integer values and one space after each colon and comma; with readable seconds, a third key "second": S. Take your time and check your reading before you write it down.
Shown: {"hour": 6, "minute": 0}
